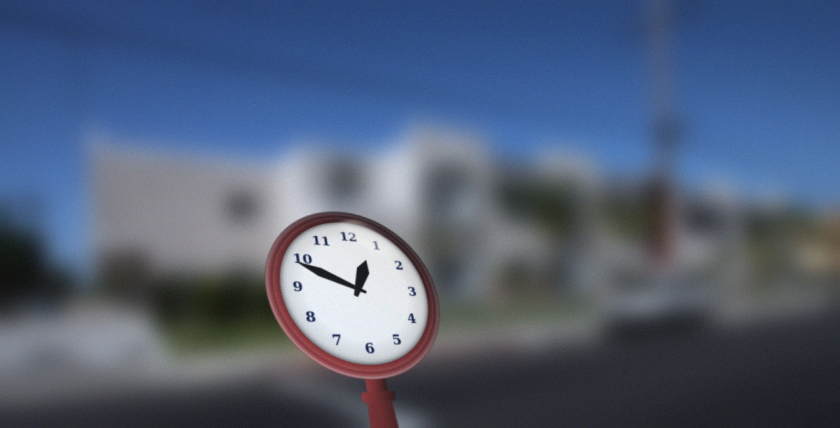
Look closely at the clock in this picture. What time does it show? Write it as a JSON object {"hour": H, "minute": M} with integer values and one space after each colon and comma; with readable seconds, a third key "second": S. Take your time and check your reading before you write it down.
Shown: {"hour": 12, "minute": 49}
